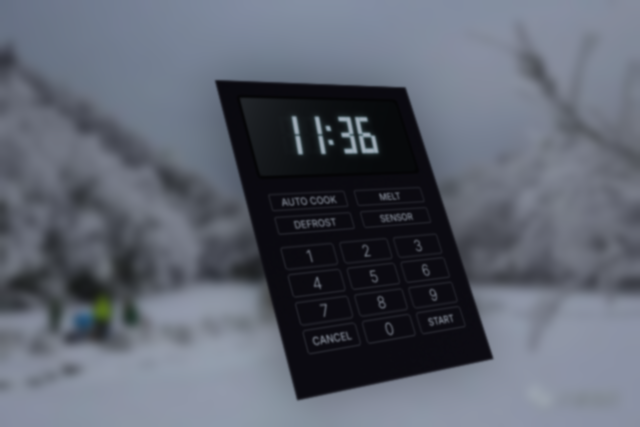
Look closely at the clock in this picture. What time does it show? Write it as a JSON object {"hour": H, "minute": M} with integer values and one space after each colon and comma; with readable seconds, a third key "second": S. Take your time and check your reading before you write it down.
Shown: {"hour": 11, "minute": 36}
